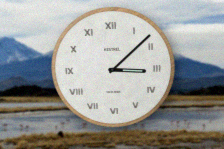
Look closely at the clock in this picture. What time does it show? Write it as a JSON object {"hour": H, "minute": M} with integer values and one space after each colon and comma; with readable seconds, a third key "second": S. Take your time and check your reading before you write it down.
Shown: {"hour": 3, "minute": 8}
